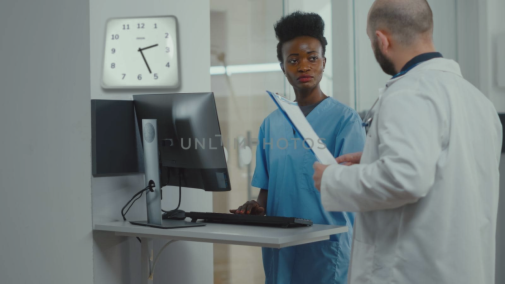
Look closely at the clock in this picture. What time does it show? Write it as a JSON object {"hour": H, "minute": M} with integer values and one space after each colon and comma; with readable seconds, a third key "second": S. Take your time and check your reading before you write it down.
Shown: {"hour": 2, "minute": 26}
